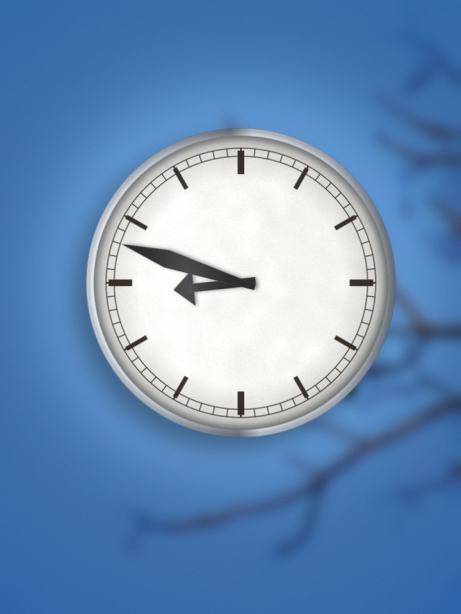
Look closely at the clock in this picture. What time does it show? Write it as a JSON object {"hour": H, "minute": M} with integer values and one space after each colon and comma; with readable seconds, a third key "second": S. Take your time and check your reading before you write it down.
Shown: {"hour": 8, "minute": 48}
